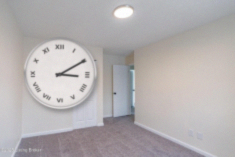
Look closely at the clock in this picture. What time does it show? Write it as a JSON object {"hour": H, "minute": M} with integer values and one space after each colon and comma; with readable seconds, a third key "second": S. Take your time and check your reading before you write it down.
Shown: {"hour": 3, "minute": 10}
